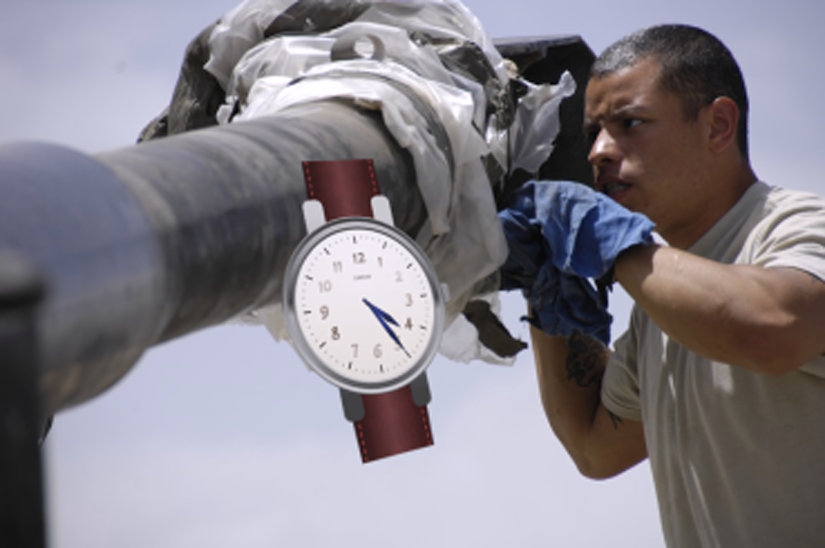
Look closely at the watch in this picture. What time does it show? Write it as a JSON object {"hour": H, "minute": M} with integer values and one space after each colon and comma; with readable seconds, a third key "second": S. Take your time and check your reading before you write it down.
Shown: {"hour": 4, "minute": 25}
